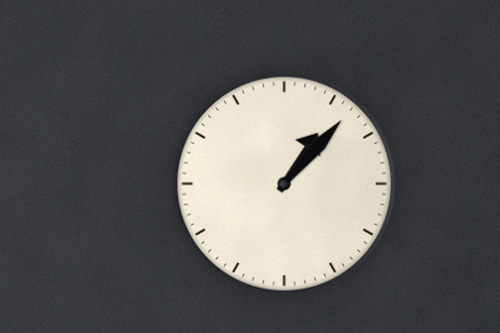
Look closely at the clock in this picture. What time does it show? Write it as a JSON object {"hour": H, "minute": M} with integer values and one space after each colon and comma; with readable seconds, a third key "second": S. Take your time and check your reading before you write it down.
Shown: {"hour": 1, "minute": 7}
